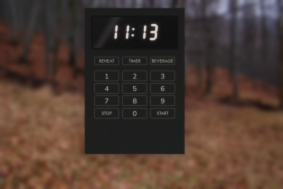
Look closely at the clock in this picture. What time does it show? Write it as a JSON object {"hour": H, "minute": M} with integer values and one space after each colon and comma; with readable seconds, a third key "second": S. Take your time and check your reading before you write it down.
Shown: {"hour": 11, "minute": 13}
